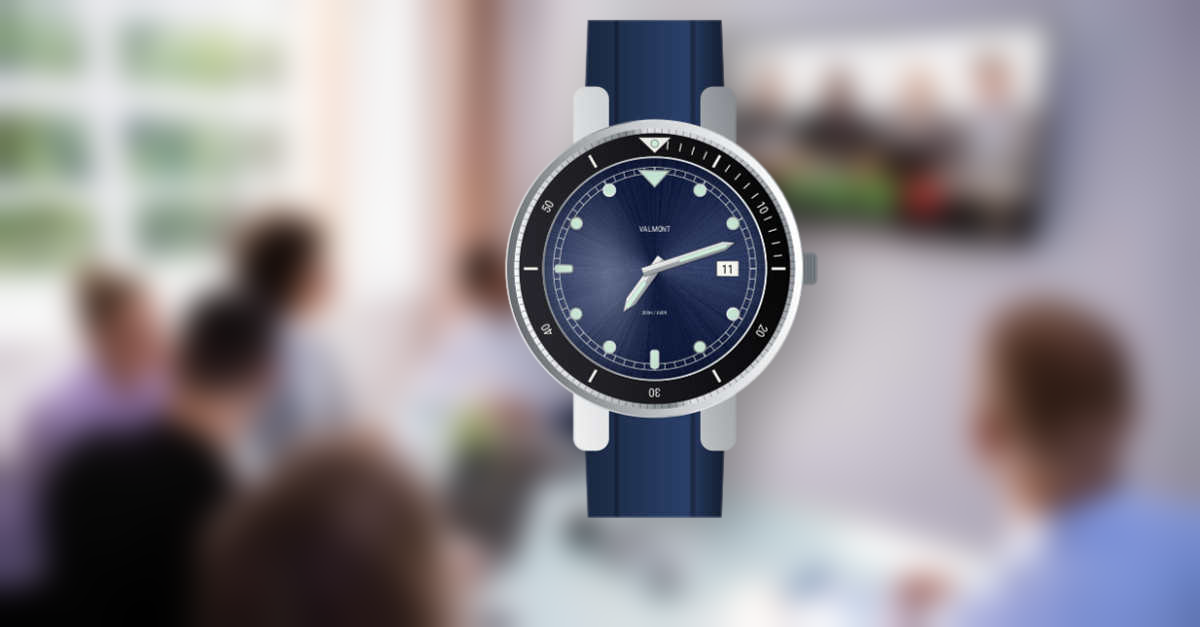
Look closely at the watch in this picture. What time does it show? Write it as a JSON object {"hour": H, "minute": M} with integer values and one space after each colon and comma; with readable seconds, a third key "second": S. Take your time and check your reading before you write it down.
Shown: {"hour": 7, "minute": 12}
